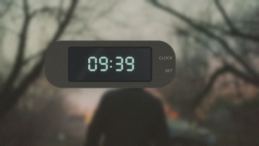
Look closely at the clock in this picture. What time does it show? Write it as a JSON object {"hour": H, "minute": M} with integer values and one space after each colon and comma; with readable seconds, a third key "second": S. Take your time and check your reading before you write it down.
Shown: {"hour": 9, "minute": 39}
